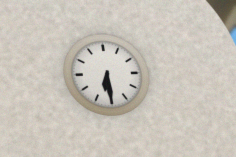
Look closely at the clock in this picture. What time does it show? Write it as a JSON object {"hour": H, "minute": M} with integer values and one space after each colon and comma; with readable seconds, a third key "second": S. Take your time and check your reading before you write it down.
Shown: {"hour": 6, "minute": 30}
